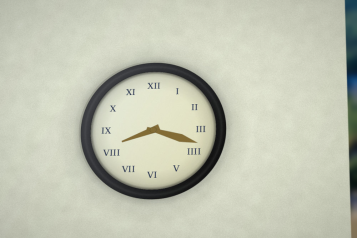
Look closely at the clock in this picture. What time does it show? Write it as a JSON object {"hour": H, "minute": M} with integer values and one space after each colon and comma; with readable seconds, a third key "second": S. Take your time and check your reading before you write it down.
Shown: {"hour": 8, "minute": 18}
